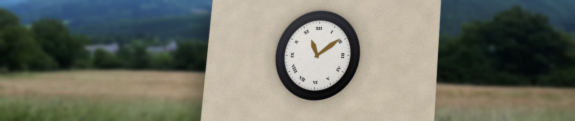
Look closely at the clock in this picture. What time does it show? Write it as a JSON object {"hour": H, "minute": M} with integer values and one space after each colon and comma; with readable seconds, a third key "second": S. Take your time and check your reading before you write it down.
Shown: {"hour": 11, "minute": 9}
